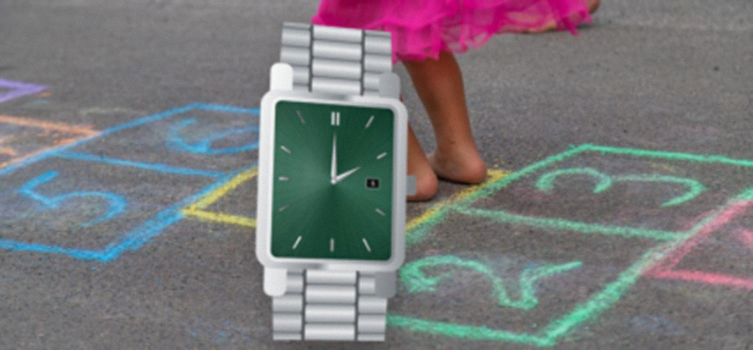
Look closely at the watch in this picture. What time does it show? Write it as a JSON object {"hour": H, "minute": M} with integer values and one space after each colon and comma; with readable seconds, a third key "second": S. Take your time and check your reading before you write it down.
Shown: {"hour": 2, "minute": 0}
